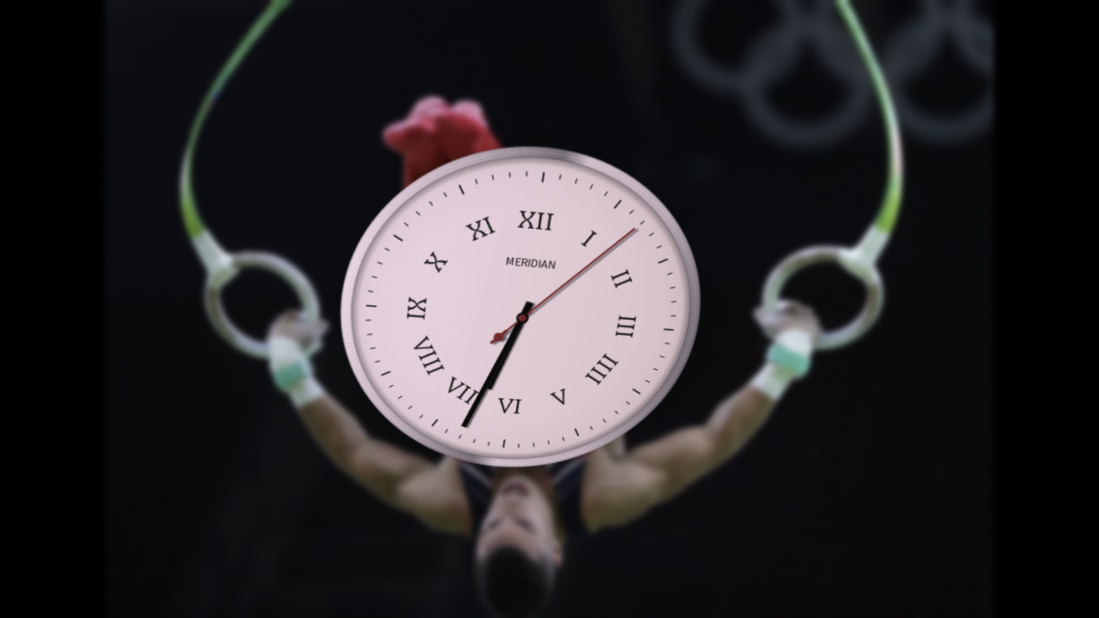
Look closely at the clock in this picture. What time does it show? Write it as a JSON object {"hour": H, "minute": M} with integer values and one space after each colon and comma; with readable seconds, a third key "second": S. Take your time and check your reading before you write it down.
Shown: {"hour": 6, "minute": 33, "second": 7}
